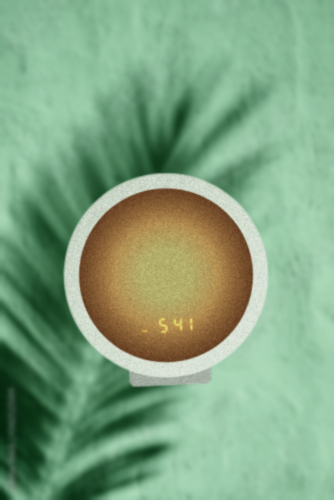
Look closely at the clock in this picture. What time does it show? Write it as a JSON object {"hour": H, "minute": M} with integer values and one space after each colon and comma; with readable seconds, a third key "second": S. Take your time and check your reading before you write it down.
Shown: {"hour": 5, "minute": 41}
